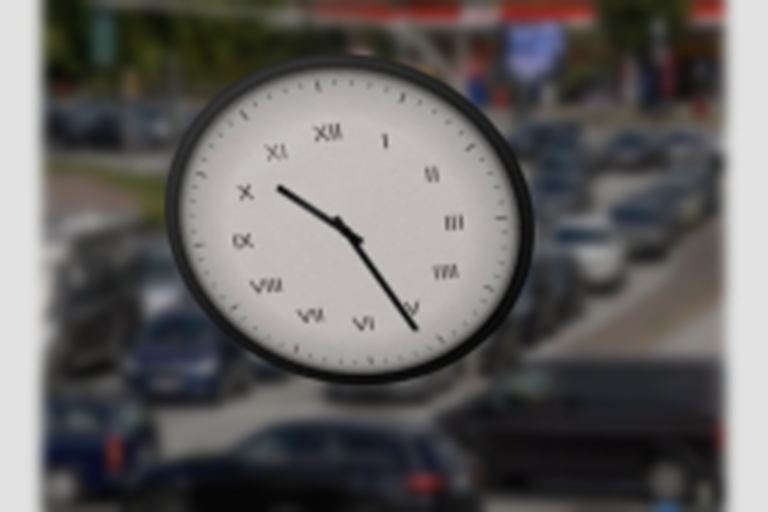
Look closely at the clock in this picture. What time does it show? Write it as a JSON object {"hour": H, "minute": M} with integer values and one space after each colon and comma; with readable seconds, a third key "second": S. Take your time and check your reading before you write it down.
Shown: {"hour": 10, "minute": 26}
